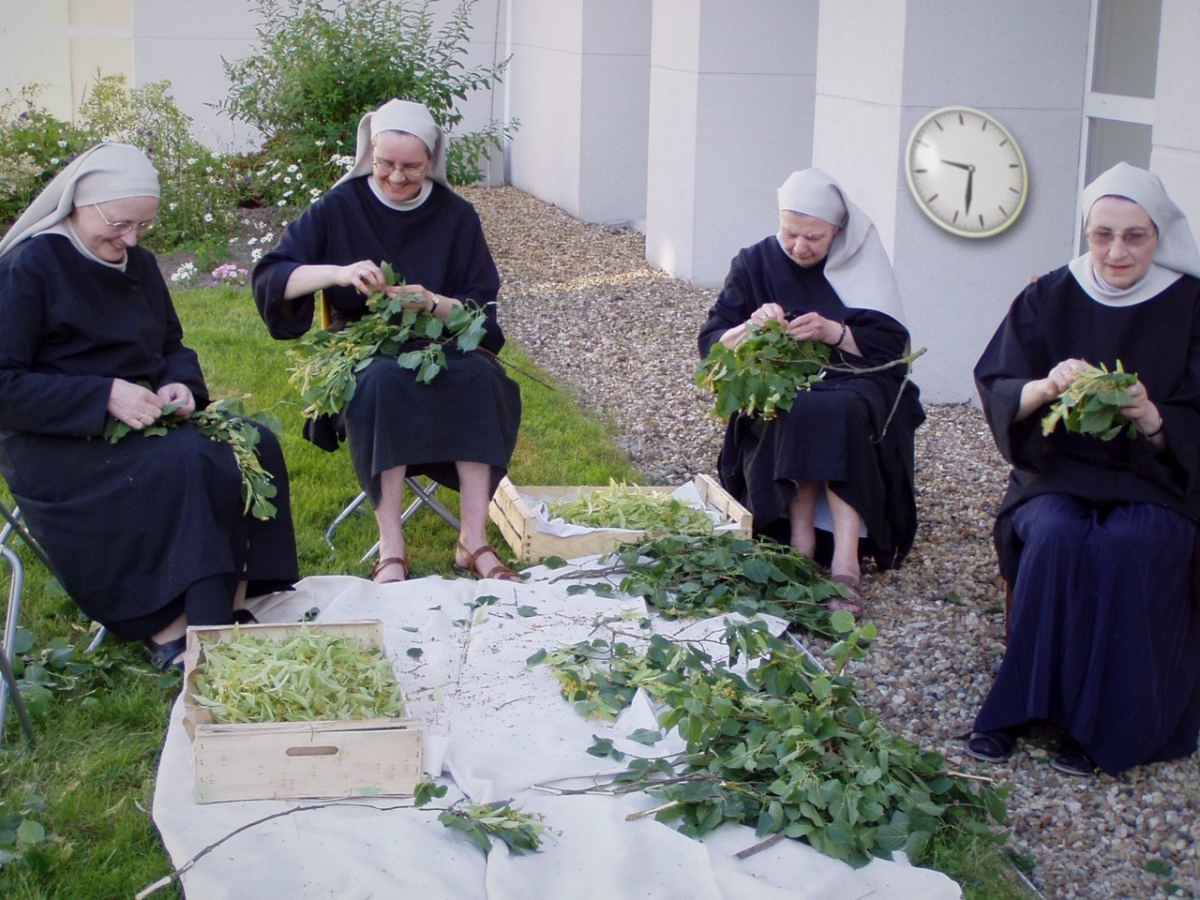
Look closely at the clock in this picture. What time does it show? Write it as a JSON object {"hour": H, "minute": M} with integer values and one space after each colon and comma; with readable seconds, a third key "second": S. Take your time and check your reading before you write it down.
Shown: {"hour": 9, "minute": 33}
